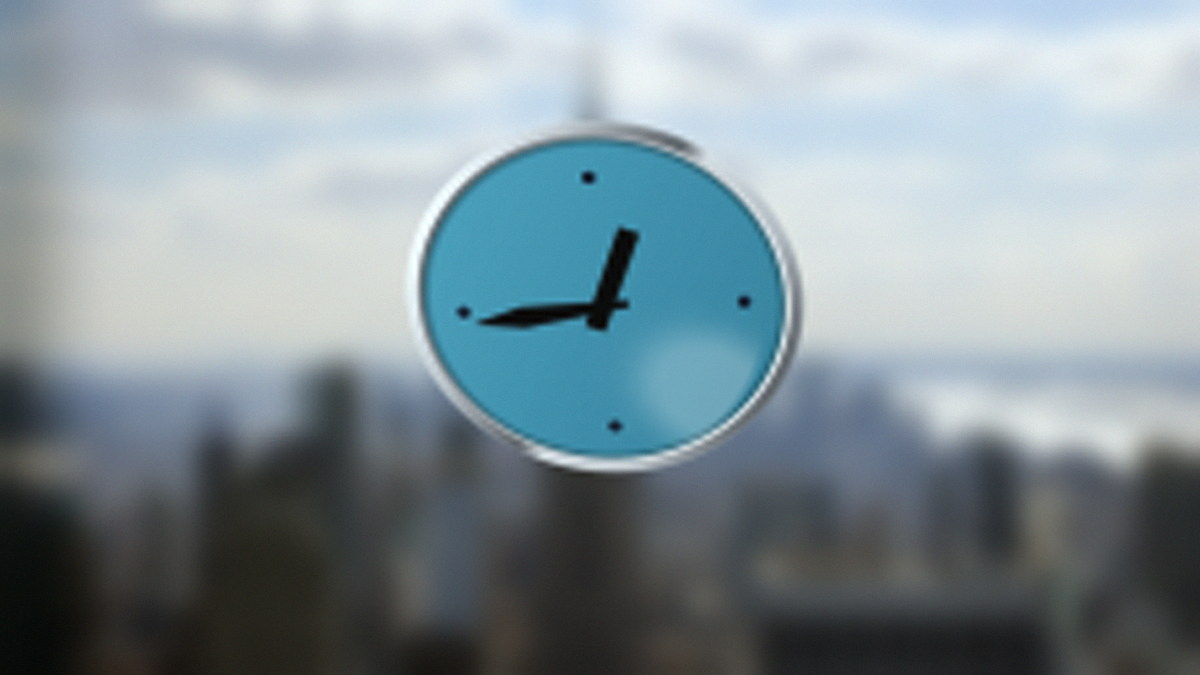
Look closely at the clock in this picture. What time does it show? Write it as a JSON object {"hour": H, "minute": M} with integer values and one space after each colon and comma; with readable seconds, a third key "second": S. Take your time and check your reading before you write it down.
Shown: {"hour": 12, "minute": 44}
